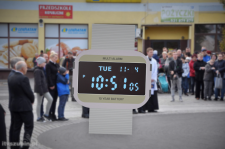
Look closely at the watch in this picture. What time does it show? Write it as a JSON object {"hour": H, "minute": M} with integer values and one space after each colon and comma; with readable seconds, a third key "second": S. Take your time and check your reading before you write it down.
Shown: {"hour": 10, "minute": 51, "second": 5}
